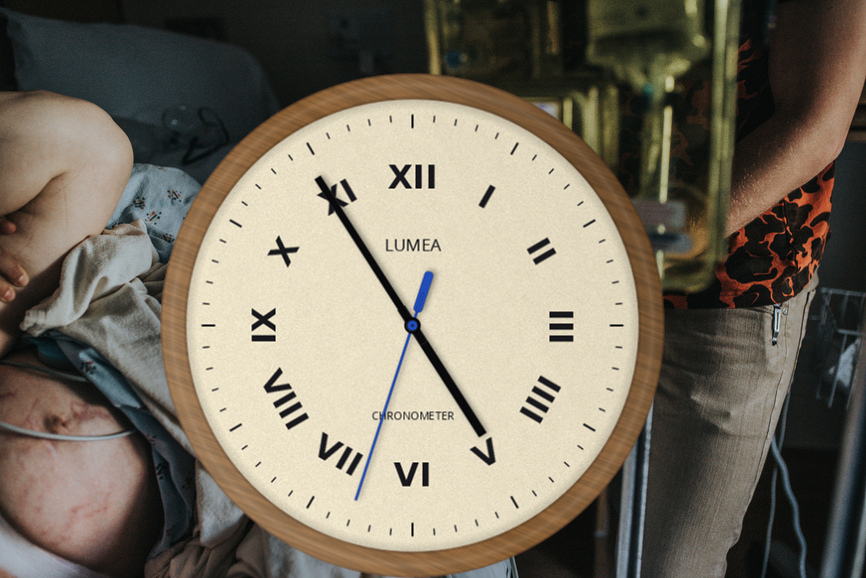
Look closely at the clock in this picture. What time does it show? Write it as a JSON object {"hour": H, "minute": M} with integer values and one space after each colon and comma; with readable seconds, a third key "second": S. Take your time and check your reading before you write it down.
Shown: {"hour": 4, "minute": 54, "second": 33}
